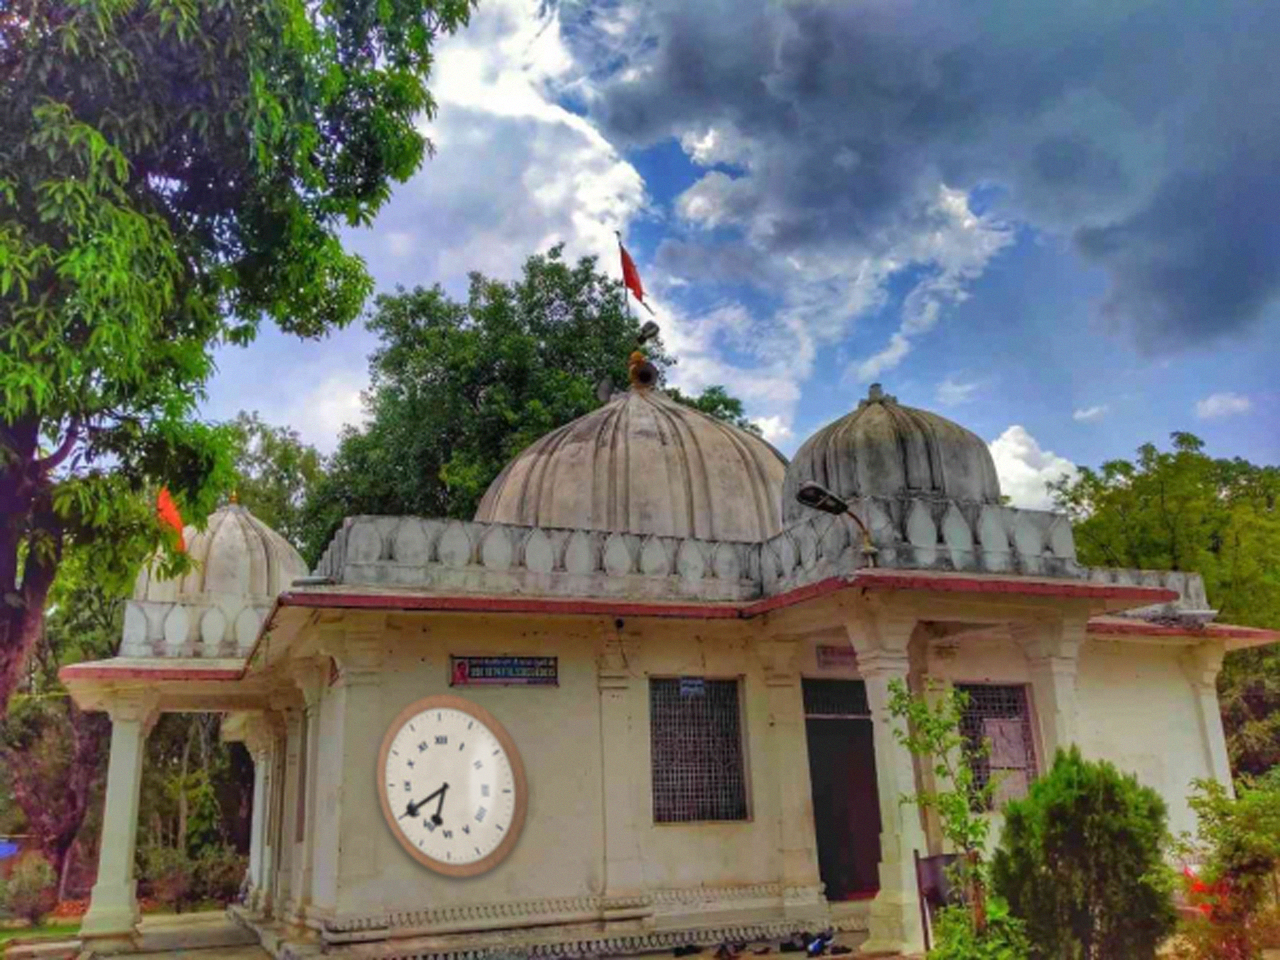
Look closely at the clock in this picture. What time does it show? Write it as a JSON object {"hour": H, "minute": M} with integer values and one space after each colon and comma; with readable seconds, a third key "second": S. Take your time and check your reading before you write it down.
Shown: {"hour": 6, "minute": 40}
